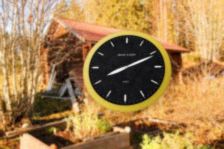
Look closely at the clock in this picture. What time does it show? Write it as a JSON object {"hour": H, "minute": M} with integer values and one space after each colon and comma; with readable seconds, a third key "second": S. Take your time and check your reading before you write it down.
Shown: {"hour": 8, "minute": 11}
